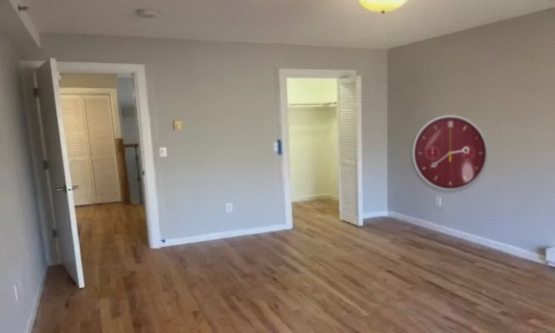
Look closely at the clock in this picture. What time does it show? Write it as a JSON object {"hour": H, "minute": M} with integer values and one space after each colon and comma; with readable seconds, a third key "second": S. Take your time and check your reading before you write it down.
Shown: {"hour": 2, "minute": 39}
